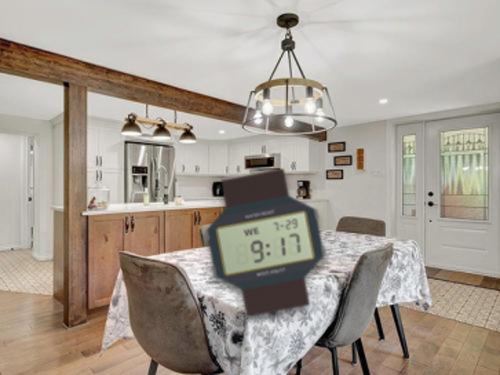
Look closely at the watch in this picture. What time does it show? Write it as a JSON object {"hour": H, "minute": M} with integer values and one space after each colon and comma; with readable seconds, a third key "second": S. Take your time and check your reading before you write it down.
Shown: {"hour": 9, "minute": 17}
